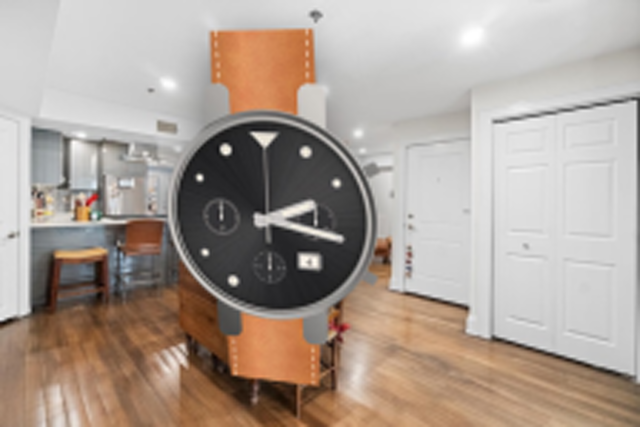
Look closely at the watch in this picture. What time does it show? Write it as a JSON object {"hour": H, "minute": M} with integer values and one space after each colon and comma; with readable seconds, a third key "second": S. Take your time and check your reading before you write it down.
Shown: {"hour": 2, "minute": 17}
